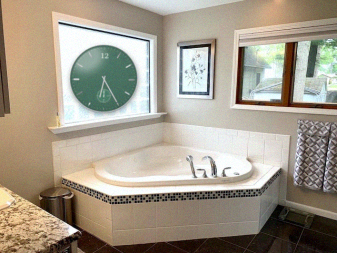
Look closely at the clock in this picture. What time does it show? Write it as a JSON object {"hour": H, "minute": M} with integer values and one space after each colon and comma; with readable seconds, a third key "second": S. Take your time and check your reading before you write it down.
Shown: {"hour": 6, "minute": 25}
